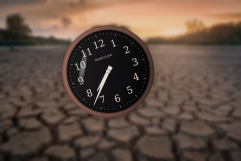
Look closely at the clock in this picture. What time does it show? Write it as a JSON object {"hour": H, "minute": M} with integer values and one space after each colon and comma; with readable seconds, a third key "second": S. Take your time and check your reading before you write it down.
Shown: {"hour": 7, "minute": 37}
